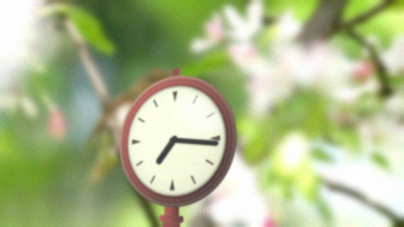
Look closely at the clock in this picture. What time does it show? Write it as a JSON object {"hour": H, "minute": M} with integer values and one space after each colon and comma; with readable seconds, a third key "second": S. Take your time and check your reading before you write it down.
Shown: {"hour": 7, "minute": 16}
